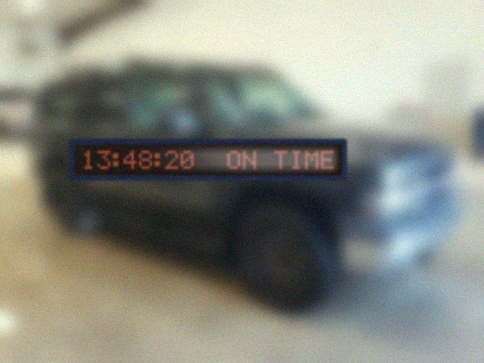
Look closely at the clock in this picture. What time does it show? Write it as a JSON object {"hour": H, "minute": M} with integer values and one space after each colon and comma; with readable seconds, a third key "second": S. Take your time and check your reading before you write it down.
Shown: {"hour": 13, "minute": 48, "second": 20}
